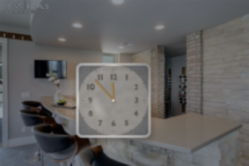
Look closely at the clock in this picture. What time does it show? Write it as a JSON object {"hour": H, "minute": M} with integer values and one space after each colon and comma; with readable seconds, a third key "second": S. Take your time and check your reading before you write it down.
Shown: {"hour": 11, "minute": 53}
